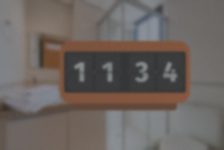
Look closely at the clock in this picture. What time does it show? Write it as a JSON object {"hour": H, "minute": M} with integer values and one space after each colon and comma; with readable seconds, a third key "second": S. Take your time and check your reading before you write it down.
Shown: {"hour": 11, "minute": 34}
